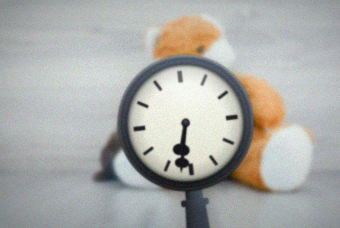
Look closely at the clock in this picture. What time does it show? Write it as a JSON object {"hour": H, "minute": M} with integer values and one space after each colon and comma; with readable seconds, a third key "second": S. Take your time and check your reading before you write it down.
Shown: {"hour": 6, "minute": 32}
